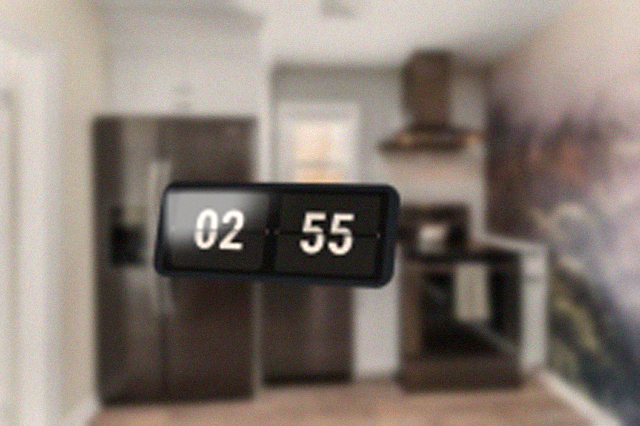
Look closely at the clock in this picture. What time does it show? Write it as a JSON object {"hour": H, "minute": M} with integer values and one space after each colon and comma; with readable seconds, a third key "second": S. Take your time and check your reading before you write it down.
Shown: {"hour": 2, "minute": 55}
